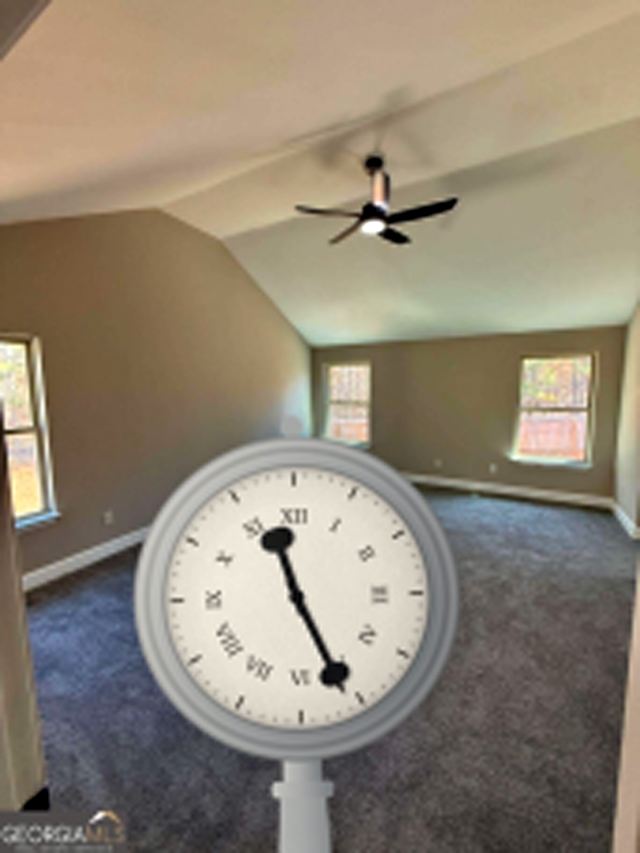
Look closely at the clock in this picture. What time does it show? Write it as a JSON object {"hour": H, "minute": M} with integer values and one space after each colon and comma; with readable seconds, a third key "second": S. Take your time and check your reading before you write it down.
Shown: {"hour": 11, "minute": 26}
